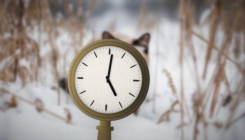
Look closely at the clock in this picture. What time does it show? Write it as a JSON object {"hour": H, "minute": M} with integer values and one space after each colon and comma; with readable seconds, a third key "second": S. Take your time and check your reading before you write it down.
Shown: {"hour": 5, "minute": 1}
